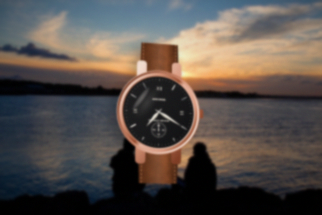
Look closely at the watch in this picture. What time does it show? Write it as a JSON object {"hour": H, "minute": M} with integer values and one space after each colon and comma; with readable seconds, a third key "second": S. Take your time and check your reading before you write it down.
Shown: {"hour": 7, "minute": 20}
